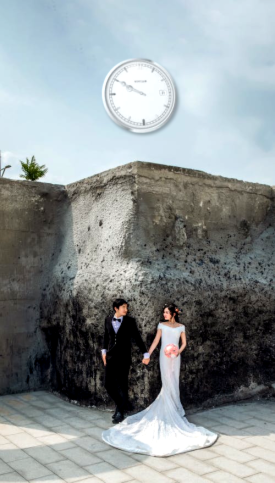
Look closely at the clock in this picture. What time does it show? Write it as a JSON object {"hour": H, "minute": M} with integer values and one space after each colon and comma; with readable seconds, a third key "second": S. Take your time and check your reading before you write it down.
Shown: {"hour": 9, "minute": 50}
